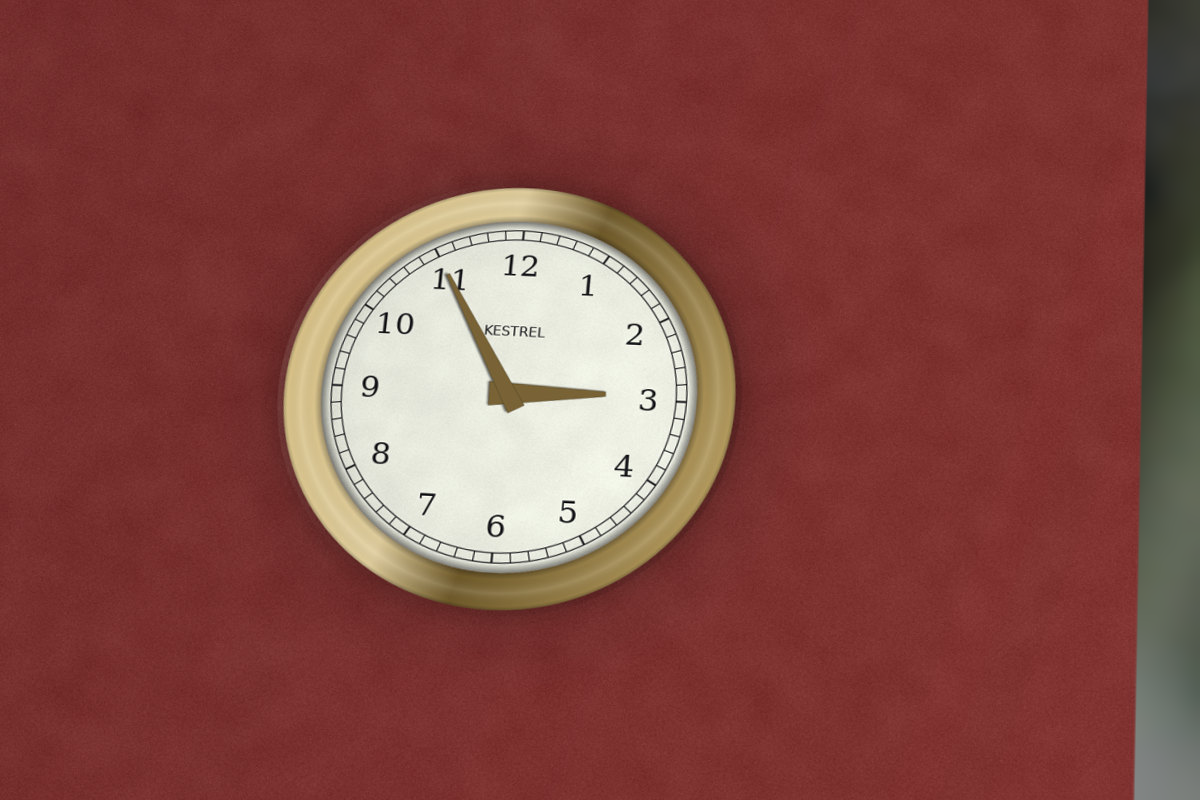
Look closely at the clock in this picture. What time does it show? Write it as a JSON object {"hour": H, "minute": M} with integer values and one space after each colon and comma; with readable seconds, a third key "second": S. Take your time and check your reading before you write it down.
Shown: {"hour": 2, "minute": 55}
